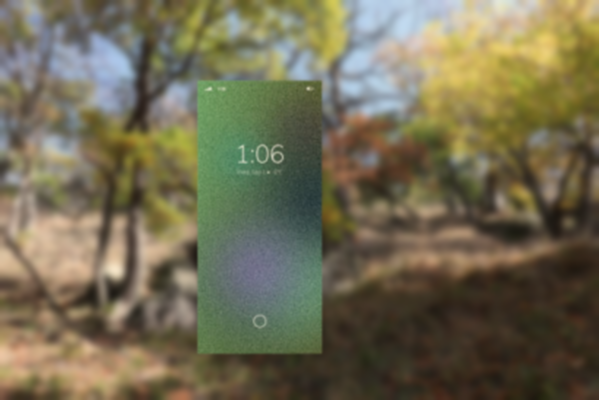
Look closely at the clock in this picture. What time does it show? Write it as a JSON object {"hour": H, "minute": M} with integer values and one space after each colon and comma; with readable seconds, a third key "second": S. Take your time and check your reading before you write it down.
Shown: {"hour": 1, "minute": 6}
